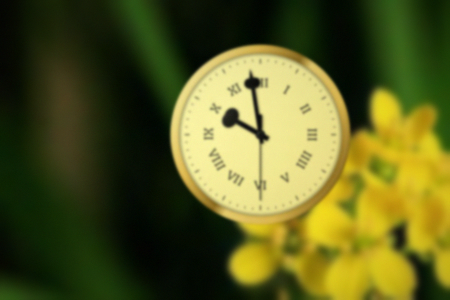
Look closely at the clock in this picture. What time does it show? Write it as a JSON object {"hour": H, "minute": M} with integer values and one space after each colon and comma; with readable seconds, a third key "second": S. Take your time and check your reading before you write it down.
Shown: {"hour": 9, "minute": 58, "second": 30}
